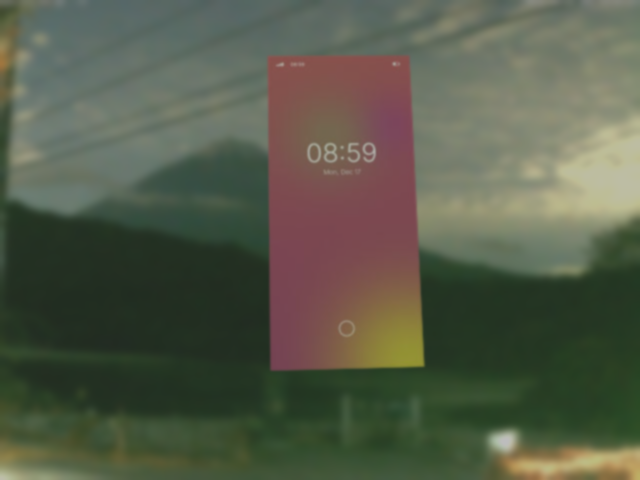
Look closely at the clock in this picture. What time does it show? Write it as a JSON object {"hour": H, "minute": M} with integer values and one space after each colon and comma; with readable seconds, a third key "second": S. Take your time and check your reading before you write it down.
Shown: {"hour": 8, "minute": 59}
